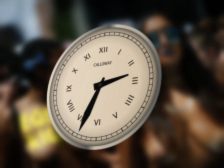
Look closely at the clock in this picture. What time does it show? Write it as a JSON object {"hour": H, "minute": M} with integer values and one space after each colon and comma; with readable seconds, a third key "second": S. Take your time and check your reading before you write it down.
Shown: {"hour": 2, "minute": 34}
